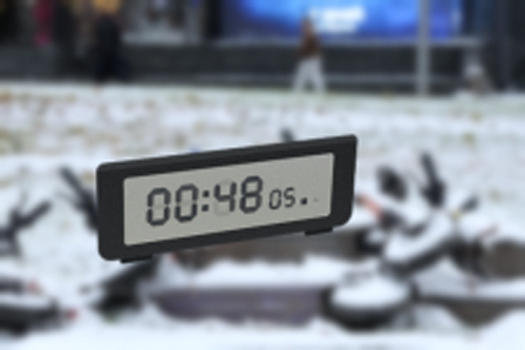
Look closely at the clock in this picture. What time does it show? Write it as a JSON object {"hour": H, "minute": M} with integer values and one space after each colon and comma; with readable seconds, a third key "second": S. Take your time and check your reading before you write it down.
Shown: {"hour": 0, "minute": 48, "second": 5}
